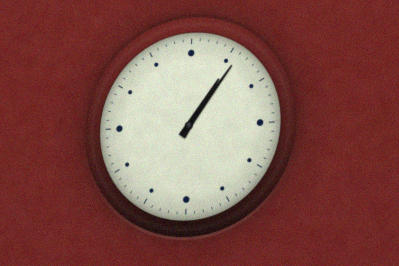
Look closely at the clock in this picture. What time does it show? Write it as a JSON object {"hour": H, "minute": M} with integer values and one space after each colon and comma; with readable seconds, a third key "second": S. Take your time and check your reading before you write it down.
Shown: {"hour": 1, "minute": 6}
